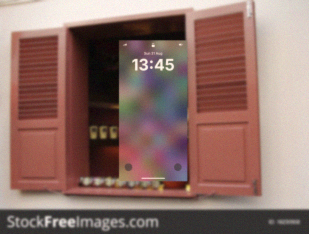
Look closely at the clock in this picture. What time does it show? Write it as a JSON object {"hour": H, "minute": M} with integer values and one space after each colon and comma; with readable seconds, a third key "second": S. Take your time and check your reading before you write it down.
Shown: {"hour": 13, "minute": 45}
